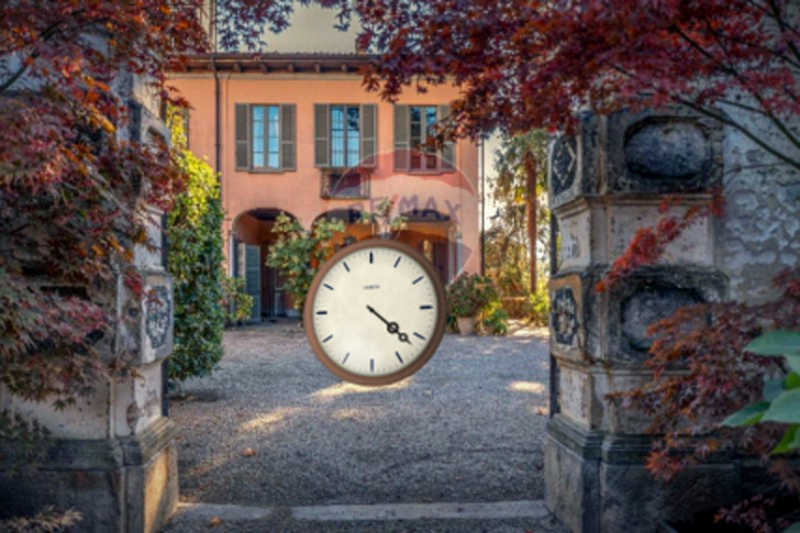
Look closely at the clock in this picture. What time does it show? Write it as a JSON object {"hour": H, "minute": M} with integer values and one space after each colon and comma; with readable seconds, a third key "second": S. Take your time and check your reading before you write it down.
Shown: {"hour": 4, "minute": 22}
